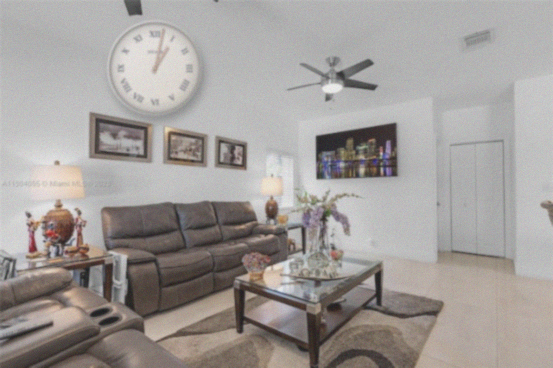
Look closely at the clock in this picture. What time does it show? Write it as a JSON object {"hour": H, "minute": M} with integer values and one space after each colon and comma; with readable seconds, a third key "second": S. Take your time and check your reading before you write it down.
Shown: {"hour": 1, "minute": 2}
